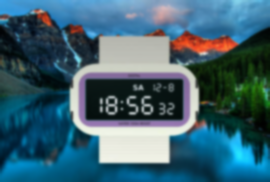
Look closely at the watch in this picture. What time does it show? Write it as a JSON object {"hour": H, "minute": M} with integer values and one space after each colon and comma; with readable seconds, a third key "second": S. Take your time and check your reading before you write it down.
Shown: {"hour": 18, "minute": 56, "second": 32}
